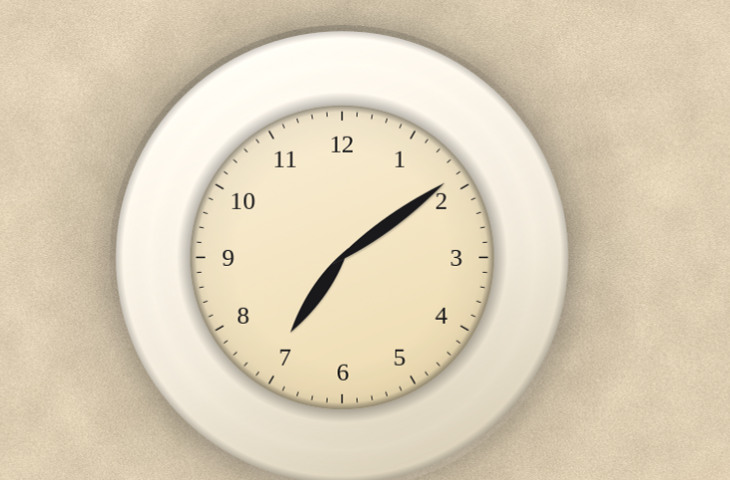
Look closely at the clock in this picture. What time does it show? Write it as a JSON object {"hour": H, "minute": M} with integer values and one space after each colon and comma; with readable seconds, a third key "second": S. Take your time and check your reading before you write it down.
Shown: {"hour": 7, "minute": 9}
